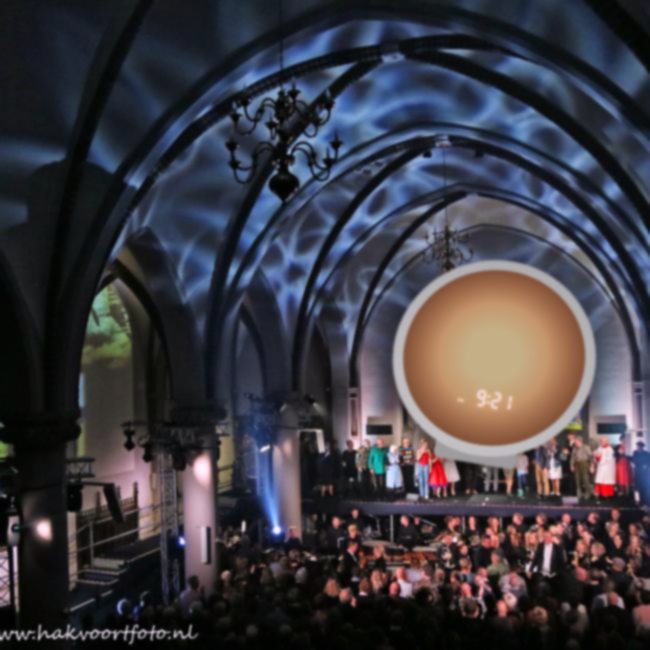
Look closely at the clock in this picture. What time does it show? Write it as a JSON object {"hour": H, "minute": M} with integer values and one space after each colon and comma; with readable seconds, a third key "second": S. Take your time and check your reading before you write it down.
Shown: {"hour": 9, "minute": 21}
